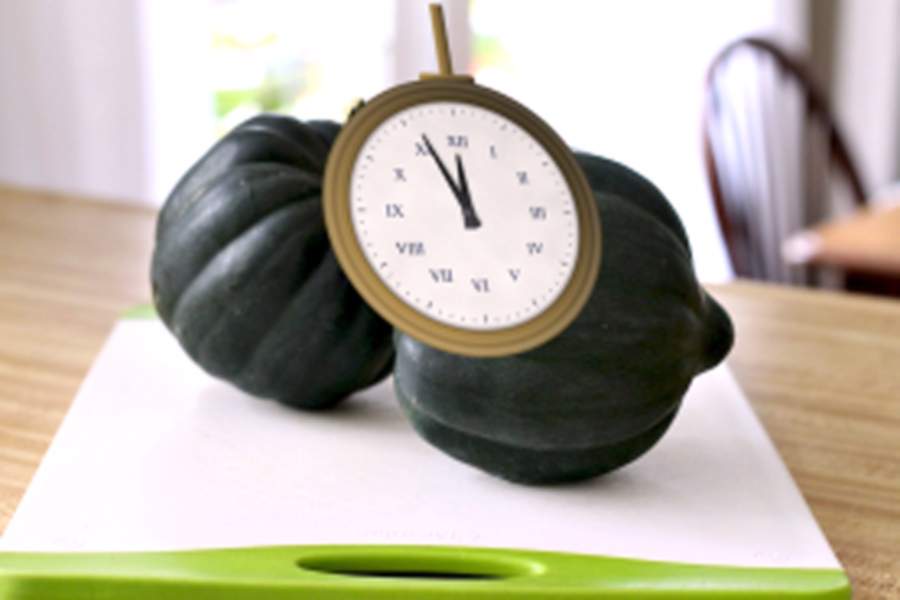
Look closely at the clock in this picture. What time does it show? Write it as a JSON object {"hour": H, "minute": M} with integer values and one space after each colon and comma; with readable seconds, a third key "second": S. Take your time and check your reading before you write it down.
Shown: {"hour": 11, "minute": 56}
